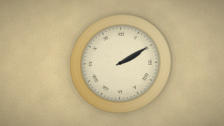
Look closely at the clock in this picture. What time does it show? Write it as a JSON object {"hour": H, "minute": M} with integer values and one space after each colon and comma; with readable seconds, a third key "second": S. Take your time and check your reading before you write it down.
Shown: {"hour": 2, "minute": 10}
